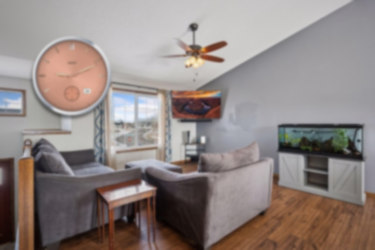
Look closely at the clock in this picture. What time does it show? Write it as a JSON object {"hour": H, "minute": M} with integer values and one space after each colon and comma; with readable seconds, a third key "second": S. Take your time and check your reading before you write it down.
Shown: {"hour": 9, "minute": 11}
